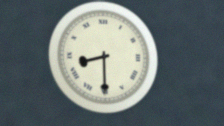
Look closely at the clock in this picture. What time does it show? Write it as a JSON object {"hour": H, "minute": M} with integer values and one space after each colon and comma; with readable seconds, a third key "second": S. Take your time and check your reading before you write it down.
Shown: {"hour": 8, "minute": 30}
